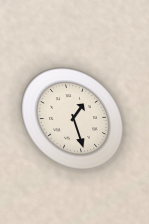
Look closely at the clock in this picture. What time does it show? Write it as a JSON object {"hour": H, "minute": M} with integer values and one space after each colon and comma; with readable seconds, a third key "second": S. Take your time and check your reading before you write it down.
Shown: {"hour": 1, "minute": 29}
